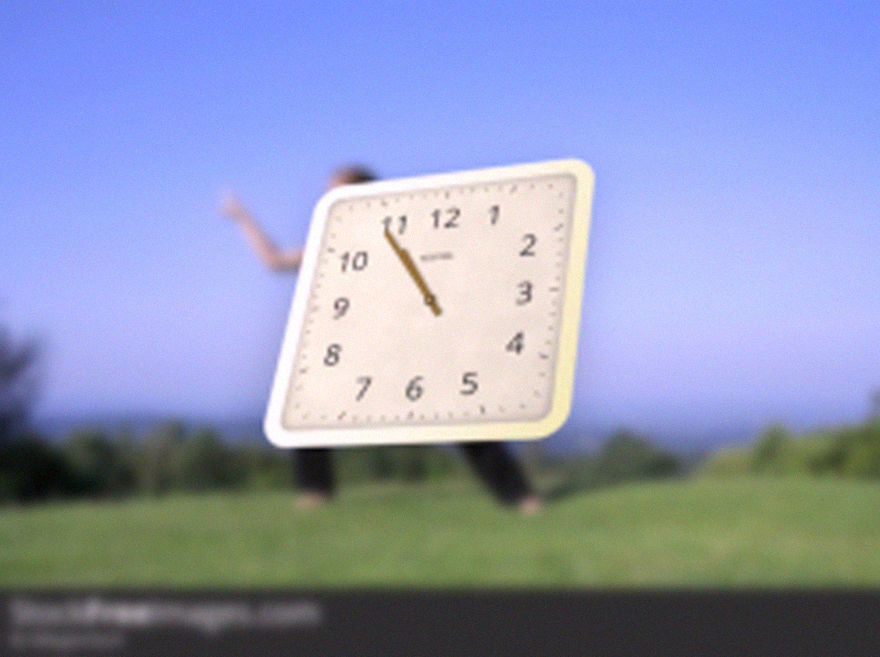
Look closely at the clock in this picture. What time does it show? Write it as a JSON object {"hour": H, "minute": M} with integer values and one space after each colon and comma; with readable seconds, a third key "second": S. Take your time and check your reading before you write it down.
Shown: {"hour": 10, "minute": 54}
